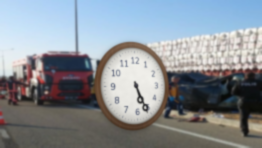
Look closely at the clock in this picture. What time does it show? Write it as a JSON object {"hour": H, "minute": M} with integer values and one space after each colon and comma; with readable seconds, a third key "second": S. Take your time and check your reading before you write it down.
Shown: {"hour": 5, "minute": 26}
